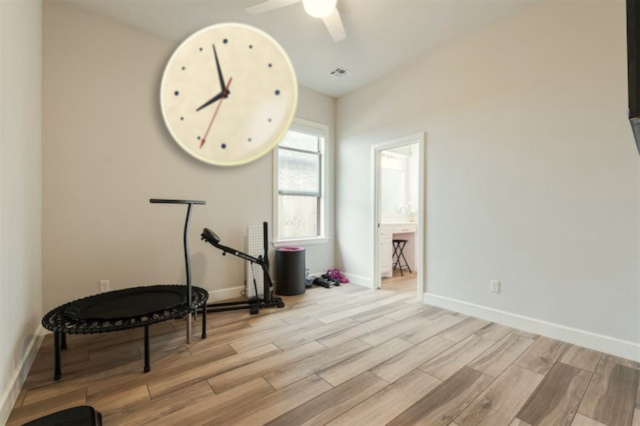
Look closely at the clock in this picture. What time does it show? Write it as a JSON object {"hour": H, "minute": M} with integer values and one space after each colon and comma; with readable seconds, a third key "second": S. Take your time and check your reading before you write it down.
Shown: {"hour": 7, "minute": 57, "second": 34}
